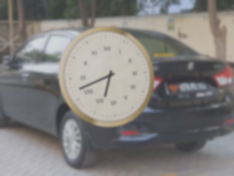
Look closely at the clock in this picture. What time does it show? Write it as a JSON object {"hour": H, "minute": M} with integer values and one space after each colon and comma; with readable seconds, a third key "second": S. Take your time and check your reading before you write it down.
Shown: {"hour": 6, "minute": 42}
